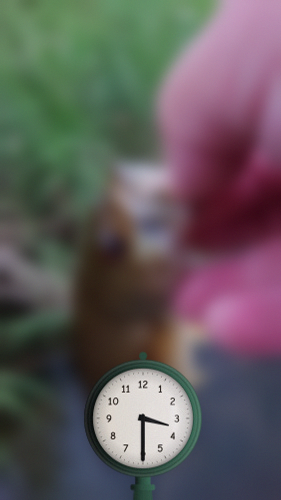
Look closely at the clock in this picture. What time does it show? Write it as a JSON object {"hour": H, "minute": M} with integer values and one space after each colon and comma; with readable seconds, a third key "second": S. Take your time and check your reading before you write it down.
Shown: {"hour": 3, "minute": 30}
